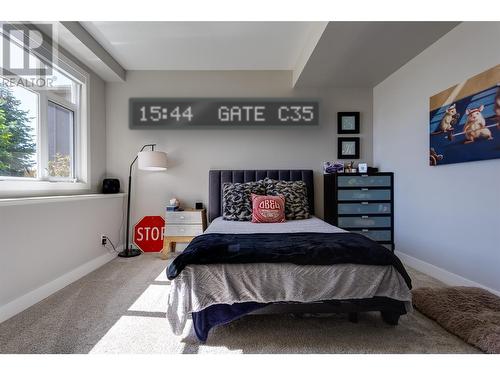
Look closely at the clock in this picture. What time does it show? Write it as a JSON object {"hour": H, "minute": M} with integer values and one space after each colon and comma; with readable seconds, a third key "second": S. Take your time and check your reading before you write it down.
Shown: {"hour": 15, "minute": 44}
